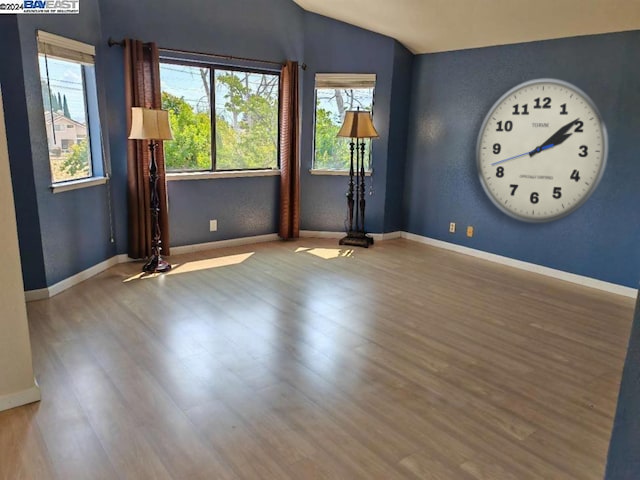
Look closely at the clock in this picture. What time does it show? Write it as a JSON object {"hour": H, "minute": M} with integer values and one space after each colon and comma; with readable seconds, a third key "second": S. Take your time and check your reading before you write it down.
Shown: {"hour": 2, "minute": 8, "second": 42}
